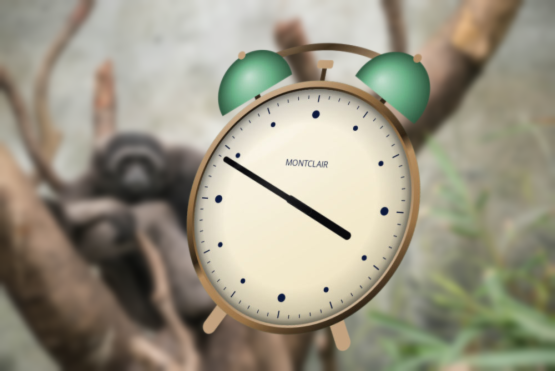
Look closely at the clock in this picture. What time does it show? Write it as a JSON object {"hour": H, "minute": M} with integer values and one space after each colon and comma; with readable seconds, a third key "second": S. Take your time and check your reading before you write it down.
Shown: {"hour": 3, "minute": 49}
